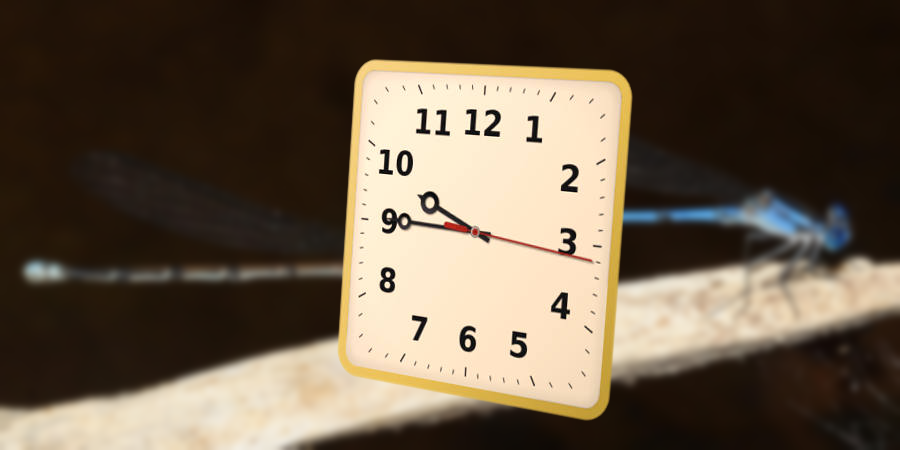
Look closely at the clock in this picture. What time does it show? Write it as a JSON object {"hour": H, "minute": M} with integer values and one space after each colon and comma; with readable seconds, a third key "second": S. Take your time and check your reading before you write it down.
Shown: {"hour": 9, "minute": 45, "second": 16}
